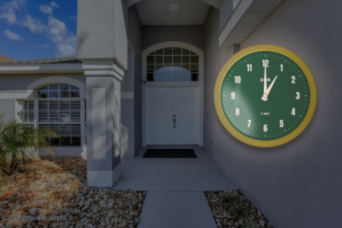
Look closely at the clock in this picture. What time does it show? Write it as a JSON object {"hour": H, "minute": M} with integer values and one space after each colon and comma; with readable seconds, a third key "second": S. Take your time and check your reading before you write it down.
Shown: {"hour": 1, "minute": 0}
